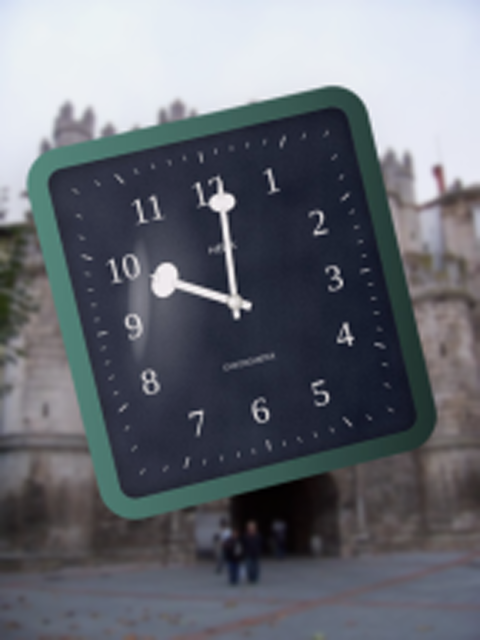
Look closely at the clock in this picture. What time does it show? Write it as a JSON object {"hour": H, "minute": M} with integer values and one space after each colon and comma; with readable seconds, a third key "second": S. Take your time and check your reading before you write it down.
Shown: {"hour": 10, "minute": 1}
